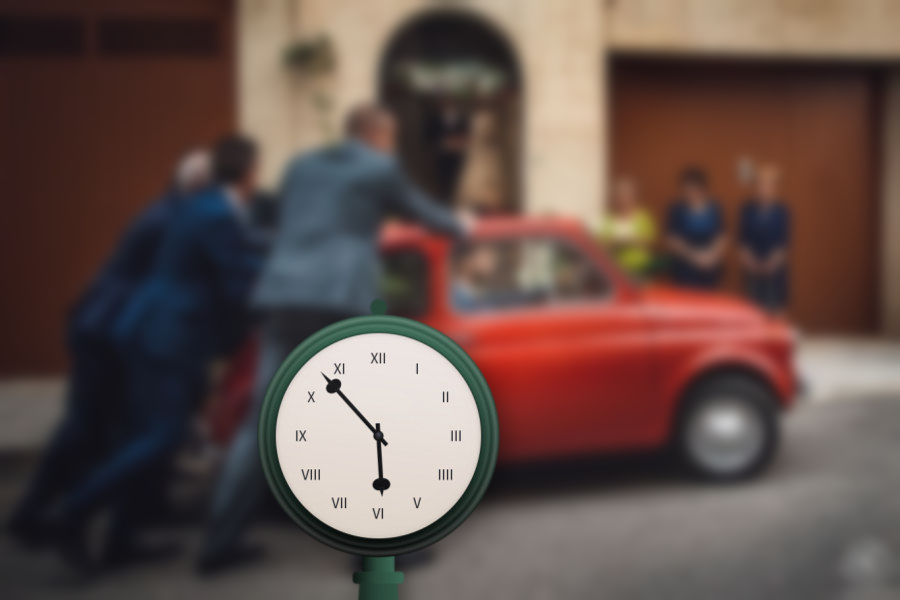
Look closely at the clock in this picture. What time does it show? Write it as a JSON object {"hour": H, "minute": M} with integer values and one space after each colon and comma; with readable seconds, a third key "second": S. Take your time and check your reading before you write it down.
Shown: {"hour": 5, "minute": 53}
